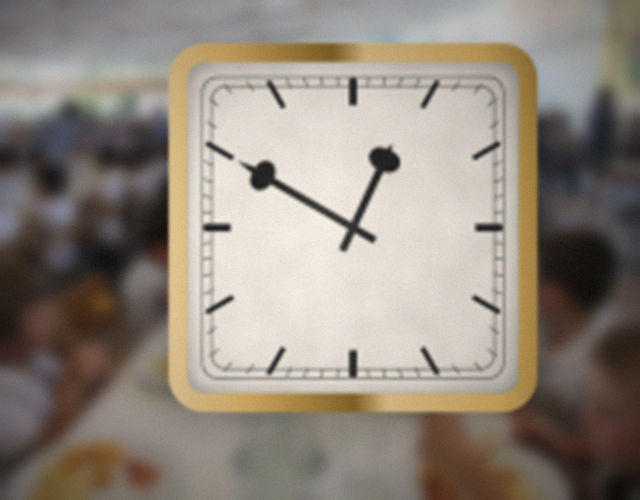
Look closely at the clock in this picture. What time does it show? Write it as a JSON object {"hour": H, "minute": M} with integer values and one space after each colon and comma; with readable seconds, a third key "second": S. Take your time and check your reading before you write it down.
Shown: {"hour": 12, "minute": 50}
